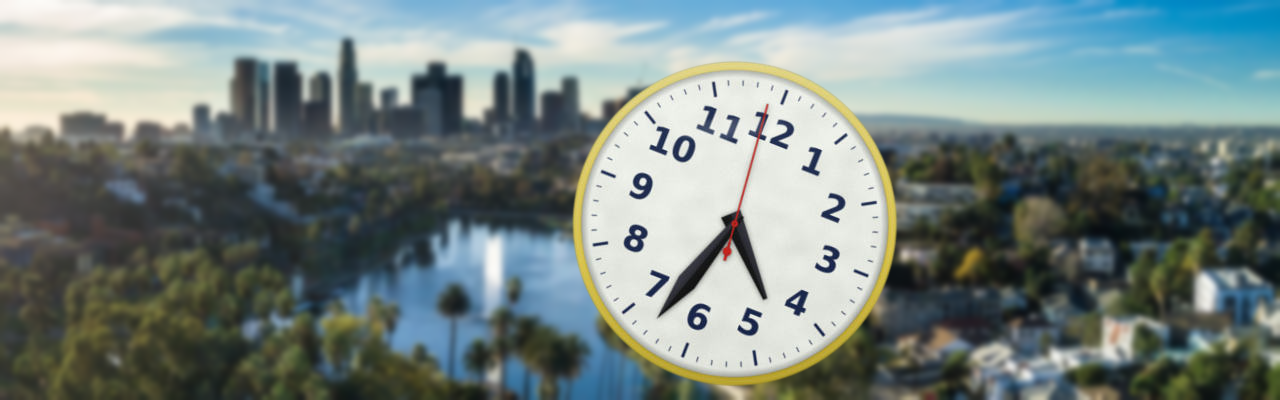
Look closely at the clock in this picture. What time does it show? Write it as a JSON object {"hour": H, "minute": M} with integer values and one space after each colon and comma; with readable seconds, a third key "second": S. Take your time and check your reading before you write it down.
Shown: {"hour": 4, "minute": 32, "second": 59}
